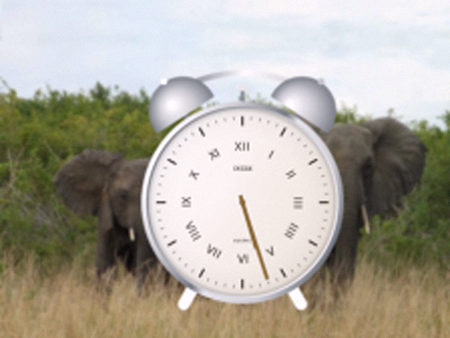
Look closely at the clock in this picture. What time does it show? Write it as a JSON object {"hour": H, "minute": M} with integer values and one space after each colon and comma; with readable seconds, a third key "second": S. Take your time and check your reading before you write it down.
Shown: {"hour": 5, "minute": 27}
